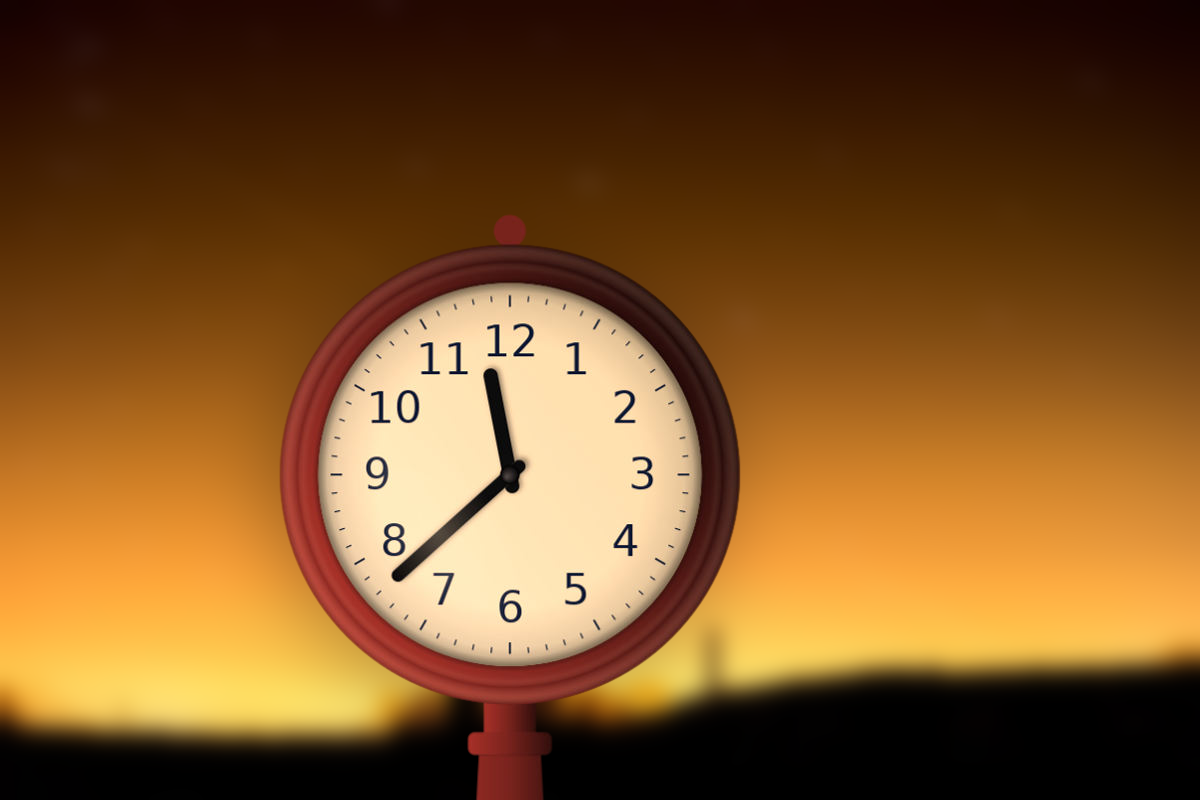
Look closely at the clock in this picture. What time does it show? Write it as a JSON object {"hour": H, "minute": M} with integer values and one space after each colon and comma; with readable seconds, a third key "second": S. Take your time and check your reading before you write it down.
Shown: {"hour": 11, "minute": 38}
